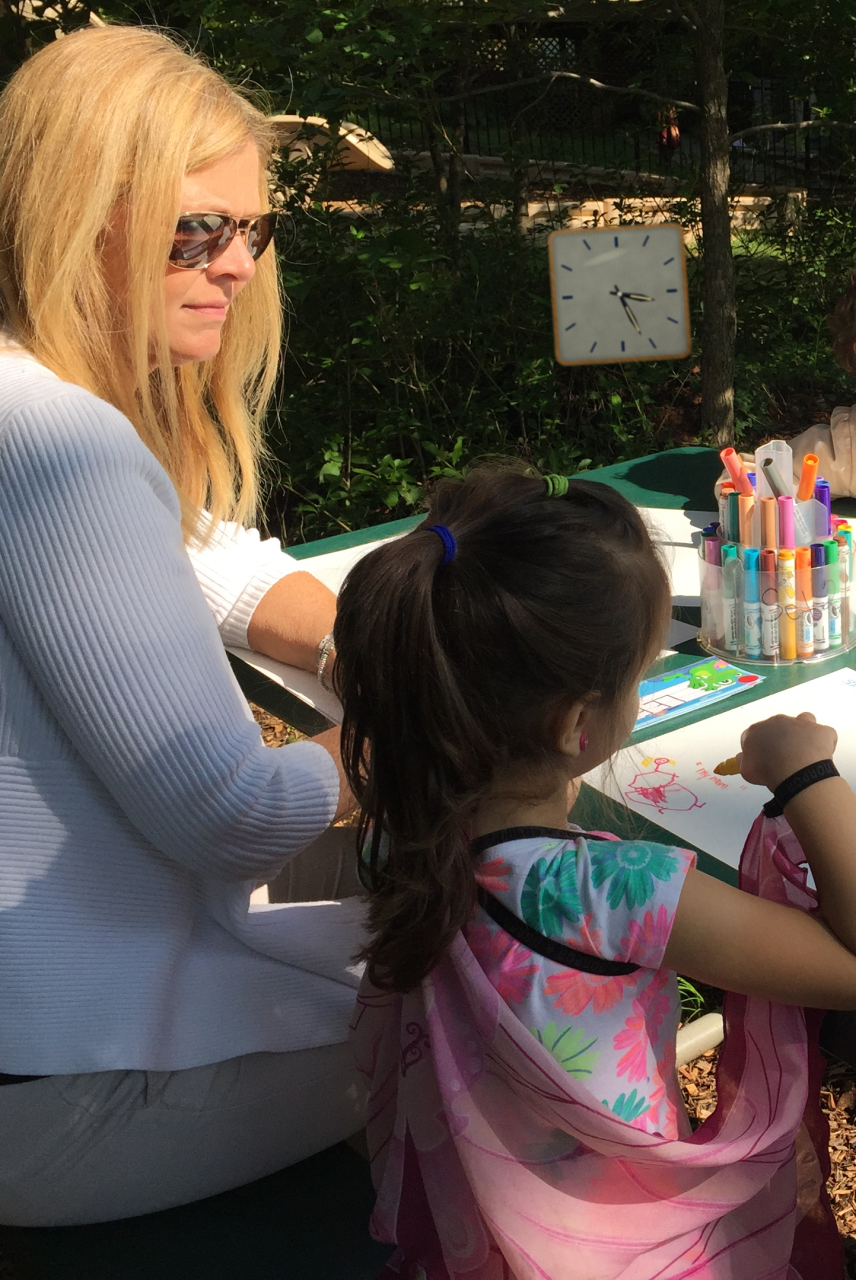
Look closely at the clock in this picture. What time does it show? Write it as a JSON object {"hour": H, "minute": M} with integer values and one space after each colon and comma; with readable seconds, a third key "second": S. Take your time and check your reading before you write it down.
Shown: {"hour": 3, "minute": 26}
